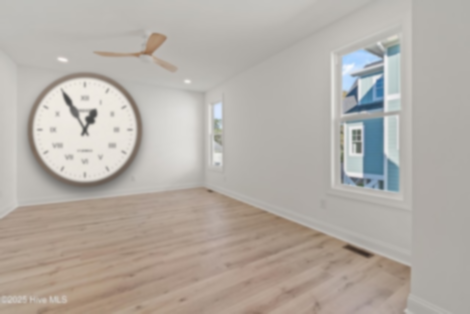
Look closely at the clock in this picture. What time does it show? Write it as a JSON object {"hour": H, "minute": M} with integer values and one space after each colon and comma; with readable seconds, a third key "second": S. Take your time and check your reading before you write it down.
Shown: {"hour": 12, "minute": 55}
